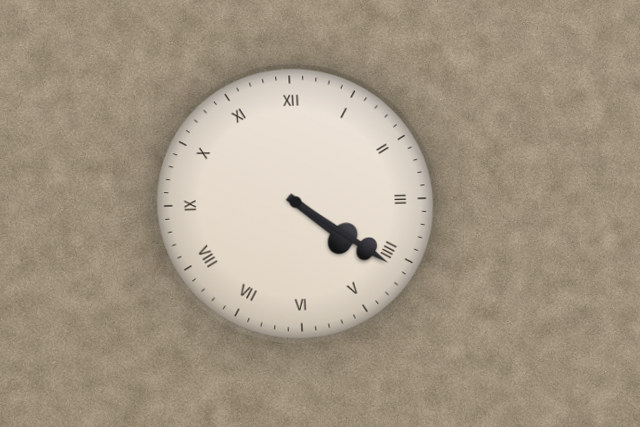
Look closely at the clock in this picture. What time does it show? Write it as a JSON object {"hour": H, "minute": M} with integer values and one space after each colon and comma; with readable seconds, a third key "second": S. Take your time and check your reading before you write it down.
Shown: {"hour": 4, "minute": 21}
